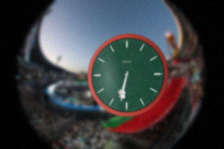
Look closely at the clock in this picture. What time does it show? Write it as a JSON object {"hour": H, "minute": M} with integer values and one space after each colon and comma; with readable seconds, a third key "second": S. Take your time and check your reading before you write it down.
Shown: {"hour": 6, "minute": 32}
